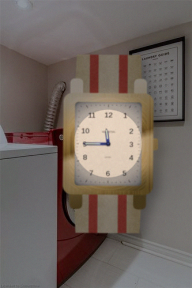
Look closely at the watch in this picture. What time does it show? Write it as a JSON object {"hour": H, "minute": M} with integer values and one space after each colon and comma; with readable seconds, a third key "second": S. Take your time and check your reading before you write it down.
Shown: {"hour": 11, "minute": 45}
